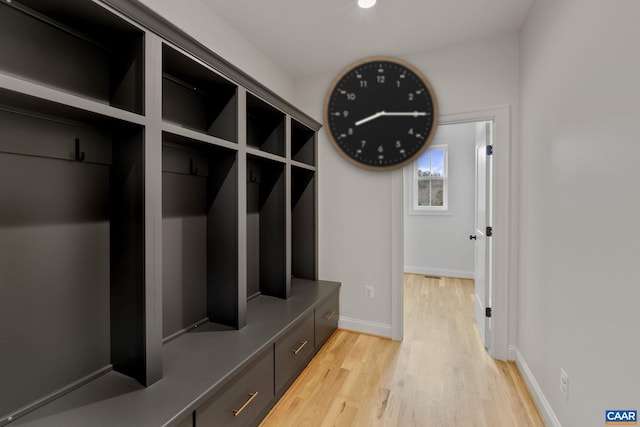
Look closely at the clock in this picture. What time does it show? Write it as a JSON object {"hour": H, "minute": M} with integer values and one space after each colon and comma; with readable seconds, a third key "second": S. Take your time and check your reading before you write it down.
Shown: {"hour": 8, "minute": 15}
